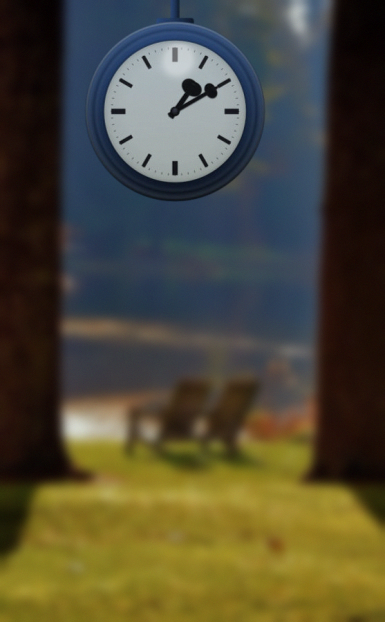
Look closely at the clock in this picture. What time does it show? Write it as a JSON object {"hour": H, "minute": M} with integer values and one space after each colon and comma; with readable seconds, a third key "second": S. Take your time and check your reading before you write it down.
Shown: {"hour": 1, "minute": 10}
